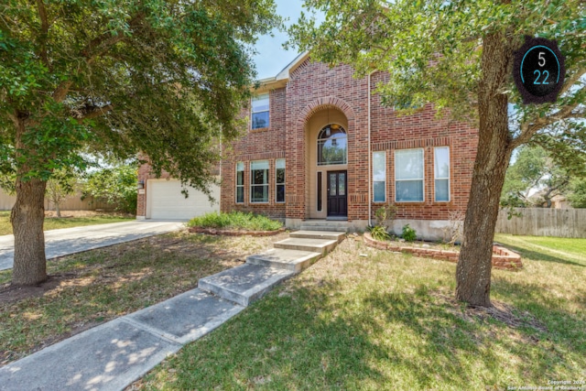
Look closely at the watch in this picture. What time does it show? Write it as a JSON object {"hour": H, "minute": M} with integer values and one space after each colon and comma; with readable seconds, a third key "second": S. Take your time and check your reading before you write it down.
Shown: {"hour": 5, "minute": 22}
